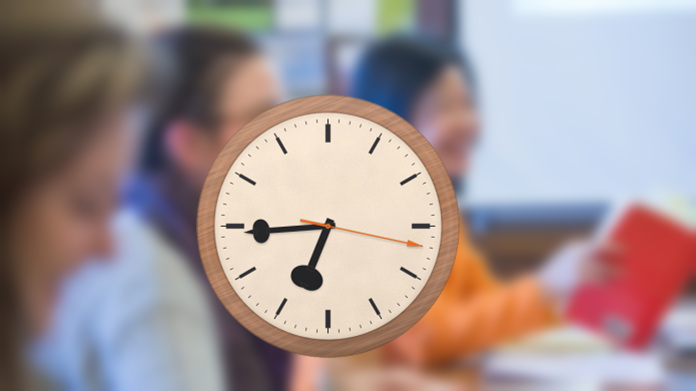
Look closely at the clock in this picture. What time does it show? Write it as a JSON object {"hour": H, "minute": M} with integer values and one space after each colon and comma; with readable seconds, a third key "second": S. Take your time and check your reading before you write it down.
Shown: {"hour": 6, "minute": 44, "second": 17}
